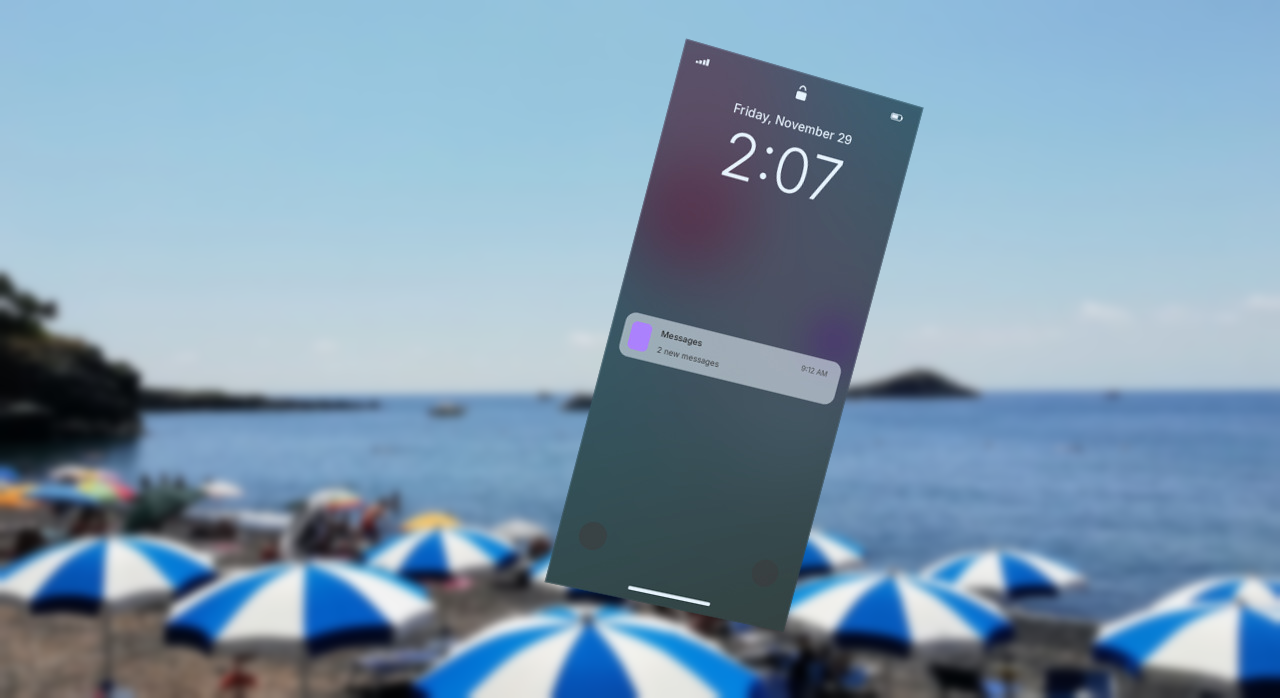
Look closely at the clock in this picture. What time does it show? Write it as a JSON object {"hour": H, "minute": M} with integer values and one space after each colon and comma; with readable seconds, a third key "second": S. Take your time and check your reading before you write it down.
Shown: {"hour": 2, "minute": 7}
